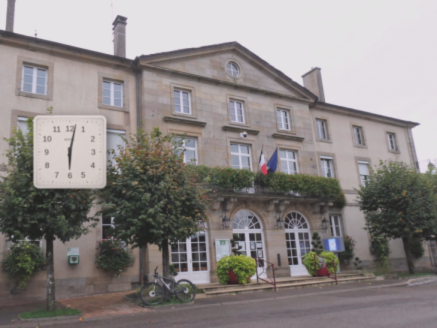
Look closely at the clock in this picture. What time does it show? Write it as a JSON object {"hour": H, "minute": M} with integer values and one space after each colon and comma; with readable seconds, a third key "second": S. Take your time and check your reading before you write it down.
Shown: {"hour": 6, "minute": 2}
